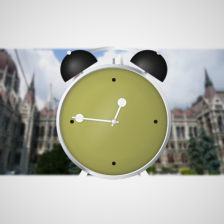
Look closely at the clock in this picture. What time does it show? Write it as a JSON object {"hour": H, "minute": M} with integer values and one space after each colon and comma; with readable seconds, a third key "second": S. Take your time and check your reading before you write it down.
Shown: {"hour": 12, "minute": 46}
